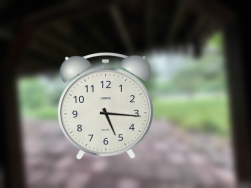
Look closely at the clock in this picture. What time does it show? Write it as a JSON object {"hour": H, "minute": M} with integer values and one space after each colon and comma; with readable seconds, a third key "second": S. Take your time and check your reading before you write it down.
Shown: {"hour": 5, "minute": 16}
